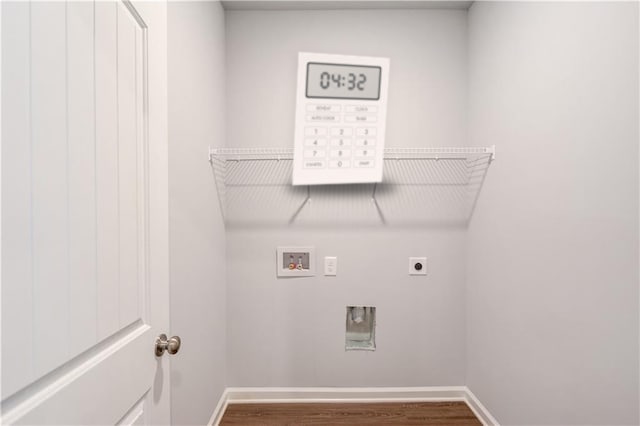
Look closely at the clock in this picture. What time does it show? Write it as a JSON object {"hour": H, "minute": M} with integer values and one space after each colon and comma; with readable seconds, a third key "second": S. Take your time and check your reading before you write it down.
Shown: {"hour": 4, "minute": 32}
